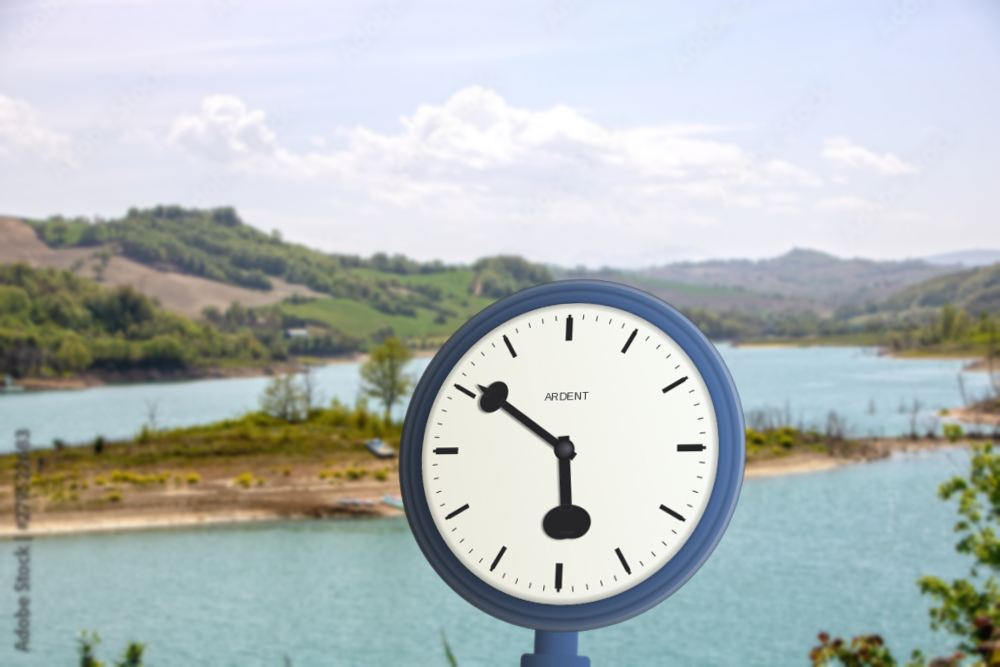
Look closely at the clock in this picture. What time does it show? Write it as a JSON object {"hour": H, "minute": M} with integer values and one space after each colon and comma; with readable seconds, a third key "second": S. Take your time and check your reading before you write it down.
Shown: {"hour": 5, "minute": 51}
